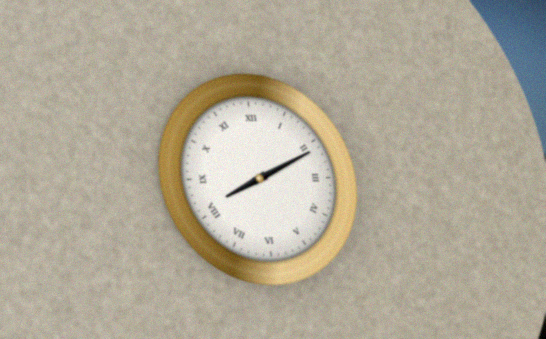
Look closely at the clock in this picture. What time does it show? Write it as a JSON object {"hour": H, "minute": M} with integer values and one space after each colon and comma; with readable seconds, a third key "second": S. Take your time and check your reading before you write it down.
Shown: {"hour": 8, "minute": 11}
